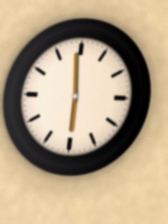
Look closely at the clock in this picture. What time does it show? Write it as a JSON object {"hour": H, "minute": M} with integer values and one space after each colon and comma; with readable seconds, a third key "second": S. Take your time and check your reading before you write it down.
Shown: {"hour": 5, "minute": 59}
